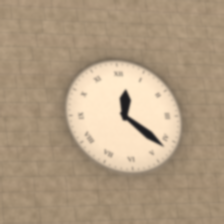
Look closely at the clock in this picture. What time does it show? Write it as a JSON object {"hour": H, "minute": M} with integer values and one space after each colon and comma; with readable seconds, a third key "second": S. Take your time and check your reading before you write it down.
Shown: {"hour": 12, "minute": 22}
